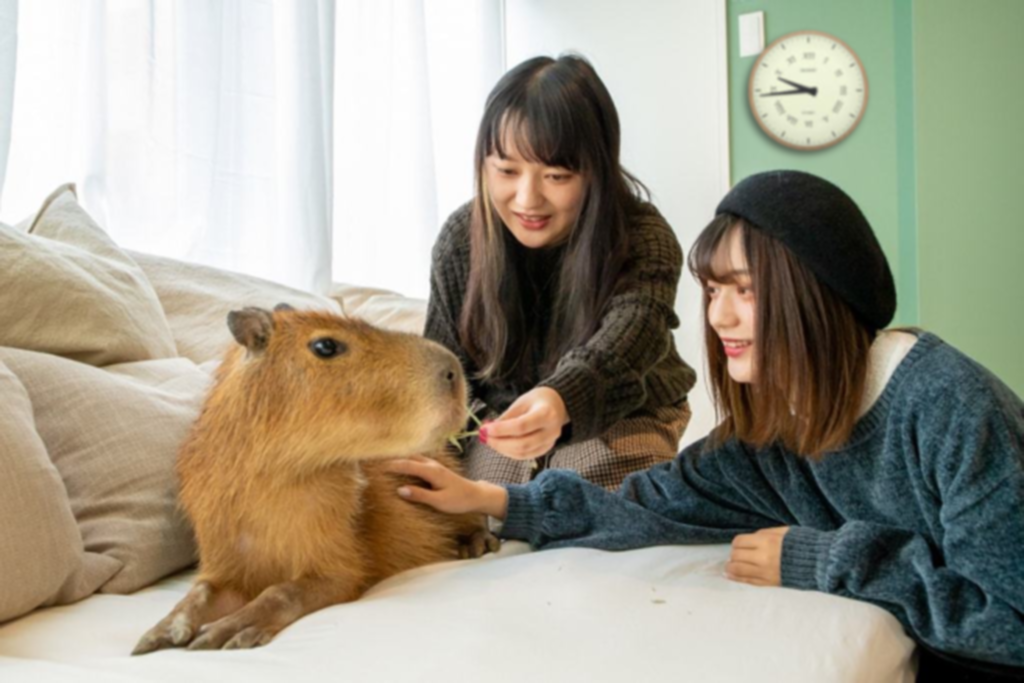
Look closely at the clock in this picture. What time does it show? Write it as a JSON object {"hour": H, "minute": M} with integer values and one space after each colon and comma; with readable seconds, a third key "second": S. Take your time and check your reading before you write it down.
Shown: {"hour": 9, "minute": 44}
